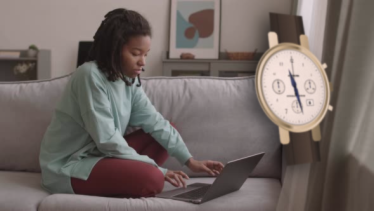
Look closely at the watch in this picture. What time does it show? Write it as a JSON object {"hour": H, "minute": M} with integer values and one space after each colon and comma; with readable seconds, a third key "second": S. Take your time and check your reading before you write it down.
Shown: {"hour": 11, "minute": 28}
